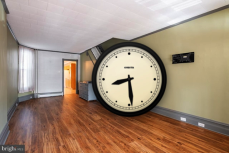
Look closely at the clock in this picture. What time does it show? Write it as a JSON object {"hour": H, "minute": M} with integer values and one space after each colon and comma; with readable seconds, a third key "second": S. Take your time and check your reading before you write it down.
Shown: {"hour": 8, "minute": 29}
